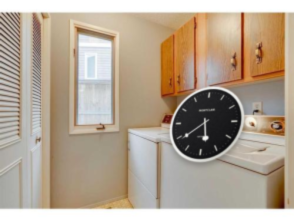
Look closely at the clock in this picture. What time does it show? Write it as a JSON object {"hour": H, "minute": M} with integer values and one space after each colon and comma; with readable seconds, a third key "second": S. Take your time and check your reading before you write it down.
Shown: {"hour": 5, "minute": 39}
